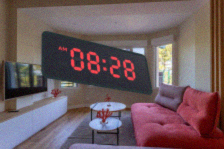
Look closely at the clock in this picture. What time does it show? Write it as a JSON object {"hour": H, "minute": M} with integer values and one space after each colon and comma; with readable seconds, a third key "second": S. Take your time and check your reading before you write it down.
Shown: {"hour": 8, "minute": 28}
